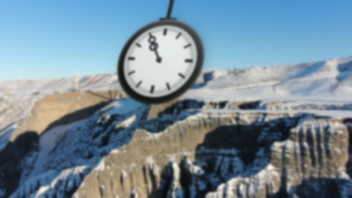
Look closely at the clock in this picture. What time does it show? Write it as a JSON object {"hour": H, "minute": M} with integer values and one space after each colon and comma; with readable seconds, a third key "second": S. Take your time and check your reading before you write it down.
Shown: {"hour": 10, "minute": 55}
